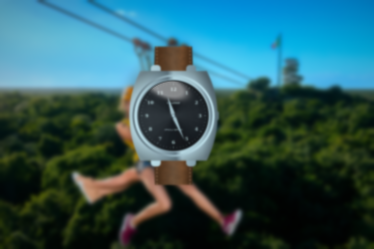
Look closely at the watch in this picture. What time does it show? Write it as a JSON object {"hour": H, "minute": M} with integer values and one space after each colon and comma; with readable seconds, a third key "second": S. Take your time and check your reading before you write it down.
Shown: {"hour": 11, "minute": 26}
